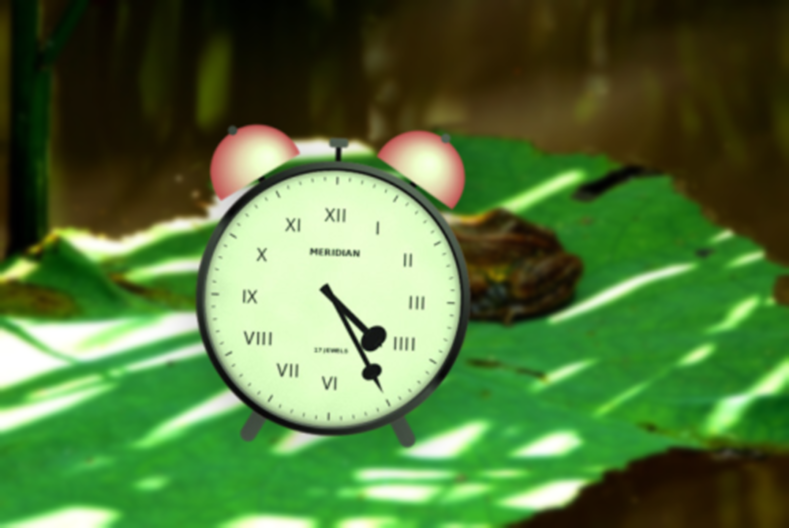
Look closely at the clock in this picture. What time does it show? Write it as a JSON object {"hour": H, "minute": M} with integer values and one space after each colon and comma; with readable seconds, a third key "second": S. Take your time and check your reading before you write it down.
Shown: {"hour": 4, "minute": 25}
